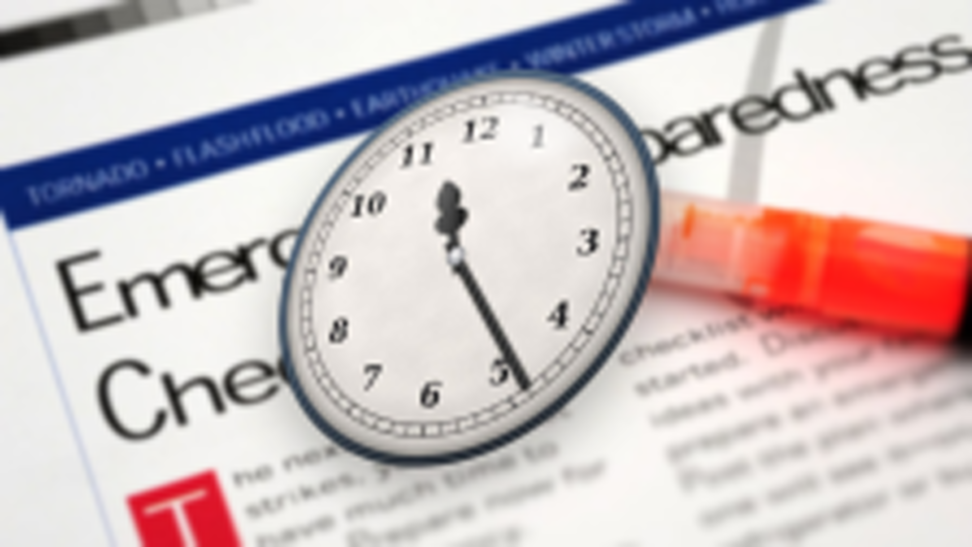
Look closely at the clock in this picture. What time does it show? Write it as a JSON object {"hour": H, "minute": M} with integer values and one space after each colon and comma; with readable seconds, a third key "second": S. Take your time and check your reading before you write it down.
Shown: {"hour": 11, "minute": 24}
